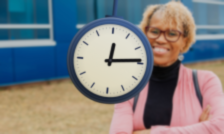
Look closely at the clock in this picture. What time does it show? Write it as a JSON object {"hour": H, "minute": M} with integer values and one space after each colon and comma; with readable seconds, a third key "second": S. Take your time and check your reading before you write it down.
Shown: {"hour": 12, "minute": 14}
